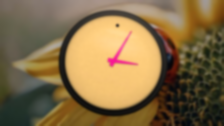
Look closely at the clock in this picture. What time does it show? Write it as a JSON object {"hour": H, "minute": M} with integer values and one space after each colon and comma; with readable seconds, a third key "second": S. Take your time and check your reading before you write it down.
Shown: {"hour": 3, "minute": 4}
